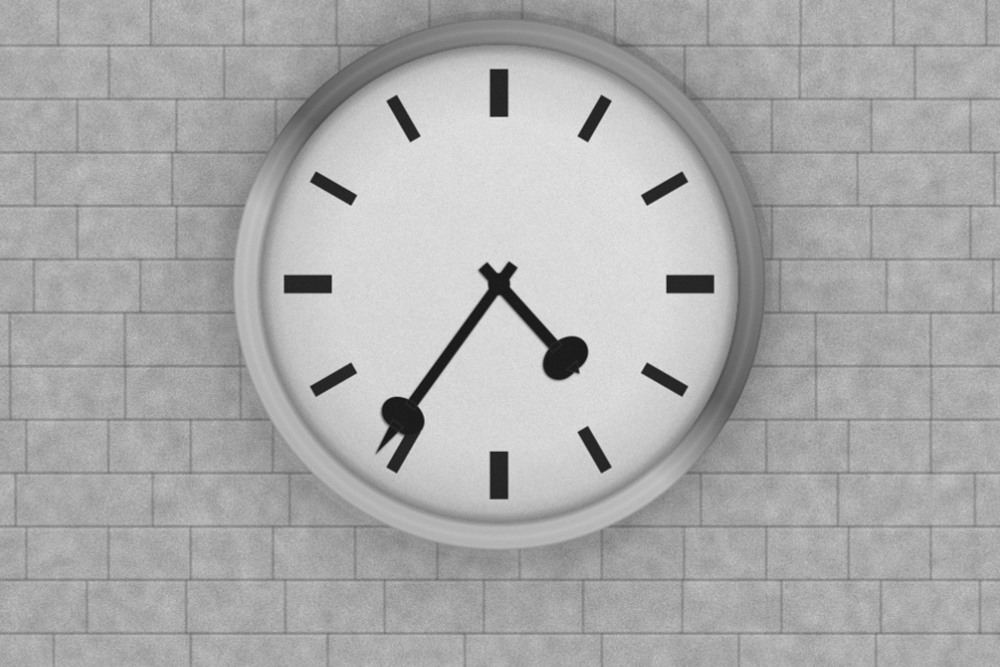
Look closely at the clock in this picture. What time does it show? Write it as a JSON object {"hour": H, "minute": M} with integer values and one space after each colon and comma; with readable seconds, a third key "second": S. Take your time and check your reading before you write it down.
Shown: {"hour": 4, "minute": 36}
